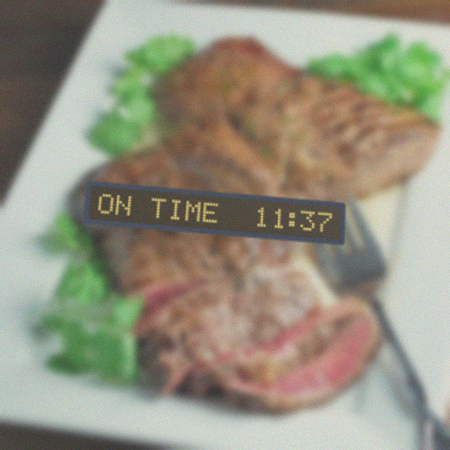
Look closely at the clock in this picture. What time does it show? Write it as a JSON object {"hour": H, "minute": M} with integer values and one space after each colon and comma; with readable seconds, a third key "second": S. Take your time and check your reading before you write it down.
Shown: {"hour": 11, "minute": 37}
